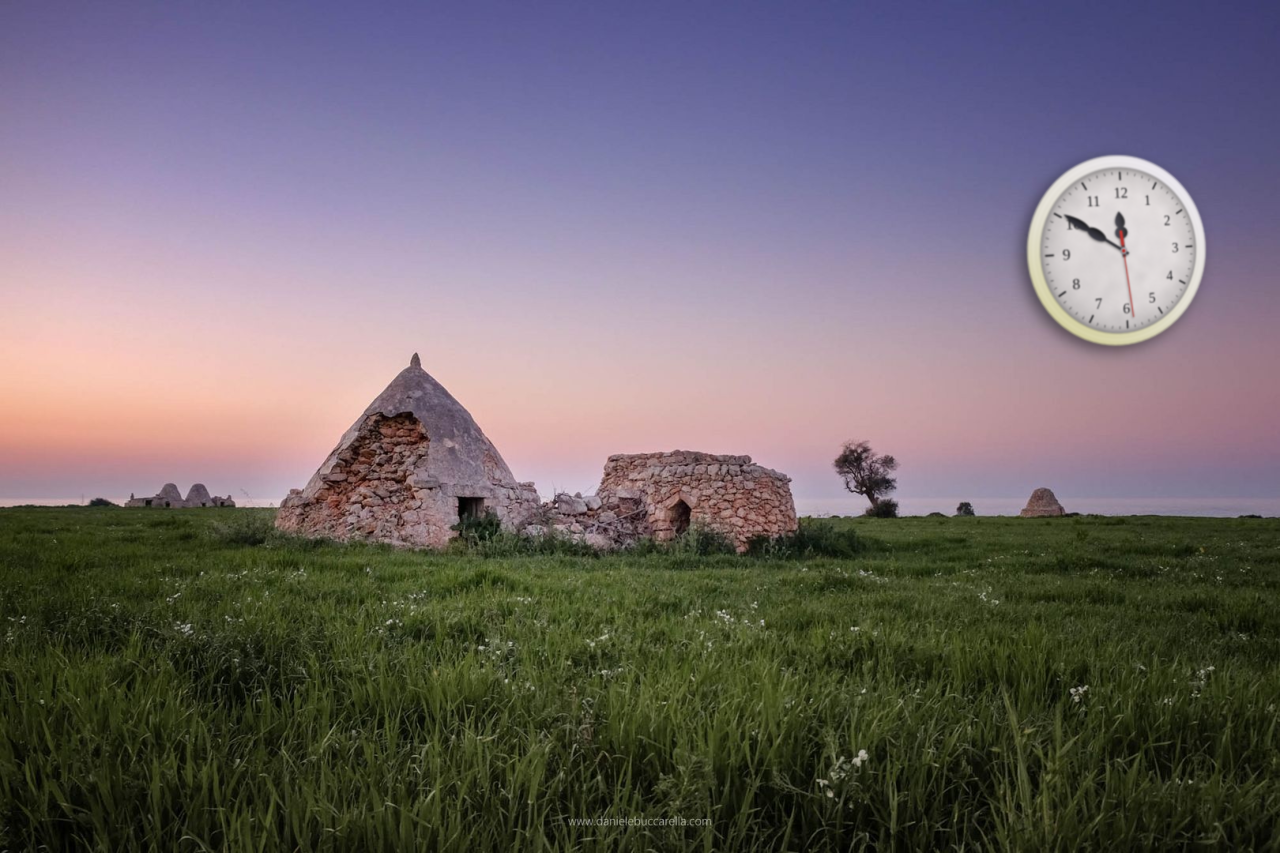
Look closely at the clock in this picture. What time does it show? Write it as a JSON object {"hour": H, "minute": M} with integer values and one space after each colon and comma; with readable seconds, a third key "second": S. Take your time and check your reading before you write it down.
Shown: {"hour": 11, "minute": 50, "second": 29}
